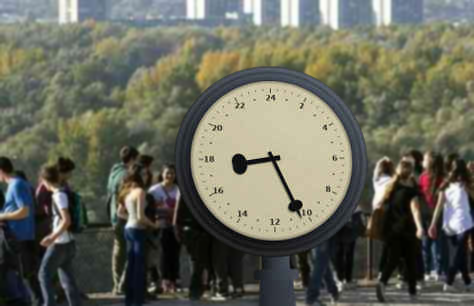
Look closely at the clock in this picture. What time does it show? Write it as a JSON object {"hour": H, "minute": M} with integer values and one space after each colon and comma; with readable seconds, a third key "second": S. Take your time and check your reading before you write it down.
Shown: {"hour": 17, "minute": 26}
